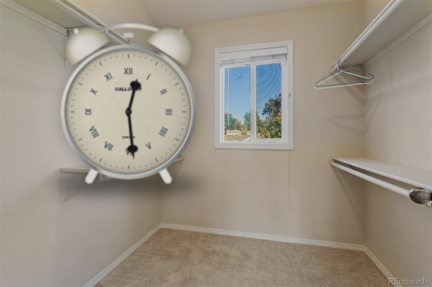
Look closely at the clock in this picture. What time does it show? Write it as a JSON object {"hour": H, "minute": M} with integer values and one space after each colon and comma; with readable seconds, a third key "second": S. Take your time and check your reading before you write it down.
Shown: {"hour": 12, "minute": 29}
